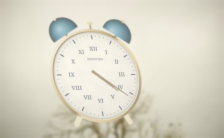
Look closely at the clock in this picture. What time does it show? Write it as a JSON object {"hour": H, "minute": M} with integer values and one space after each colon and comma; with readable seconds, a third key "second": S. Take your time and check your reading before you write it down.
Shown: {"hour": 4, "minute": 21}
